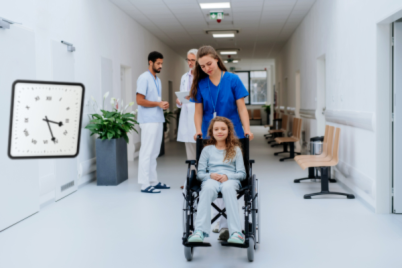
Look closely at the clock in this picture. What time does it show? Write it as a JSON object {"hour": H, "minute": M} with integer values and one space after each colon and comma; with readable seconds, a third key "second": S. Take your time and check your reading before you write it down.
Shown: {"hour": 3, "minute": 26}
